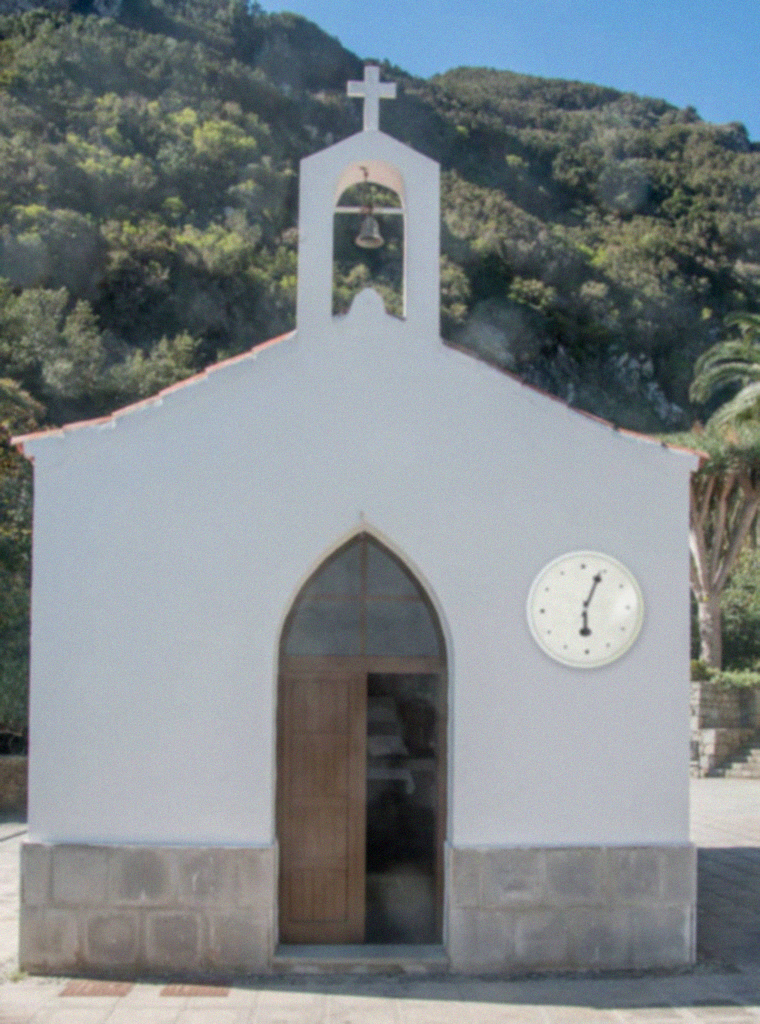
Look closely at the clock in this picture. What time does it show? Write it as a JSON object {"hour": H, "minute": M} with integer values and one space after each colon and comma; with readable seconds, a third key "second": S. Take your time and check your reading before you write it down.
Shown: {"hour": 6, "minute": 4}
